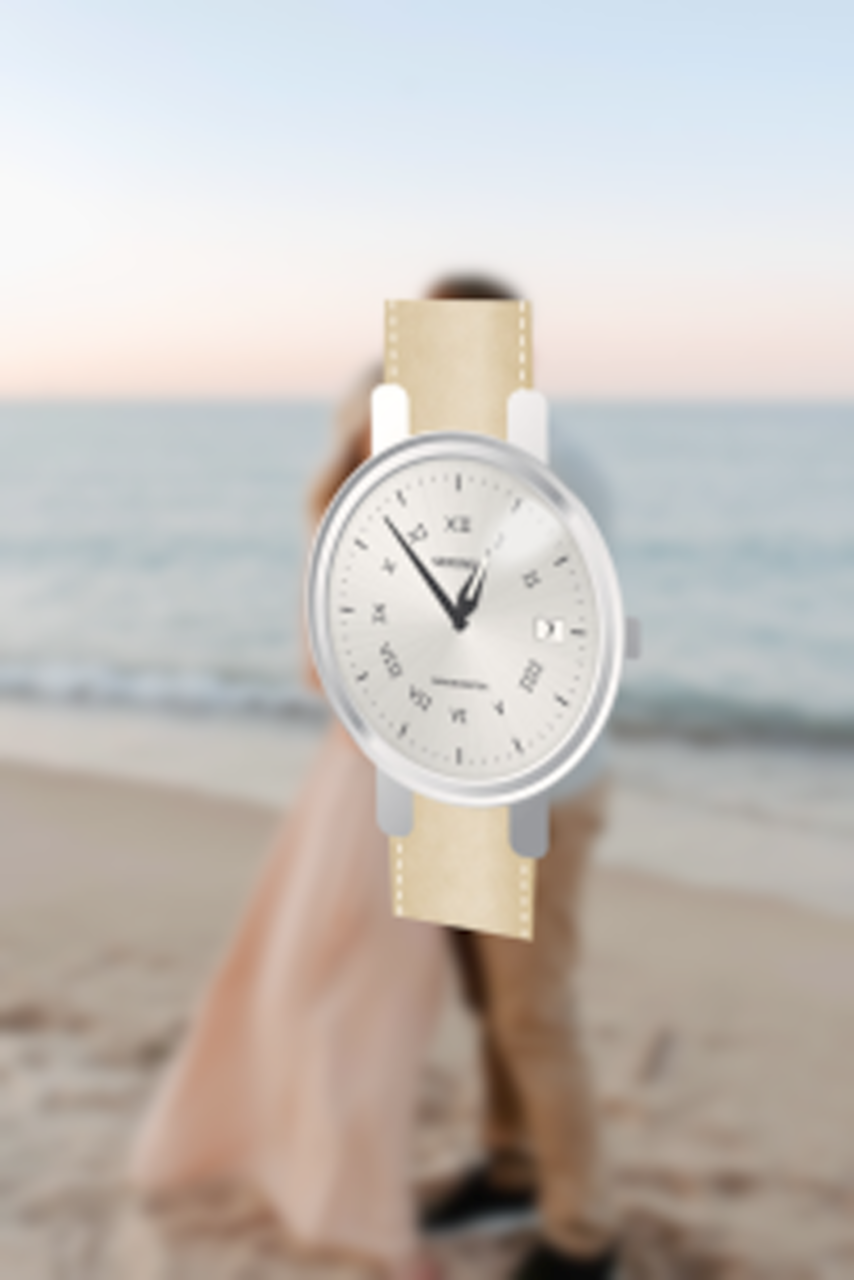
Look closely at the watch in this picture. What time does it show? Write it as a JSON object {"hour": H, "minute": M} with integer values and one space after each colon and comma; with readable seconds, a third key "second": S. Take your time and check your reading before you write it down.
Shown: {"hour": 12, "minute": 53}
